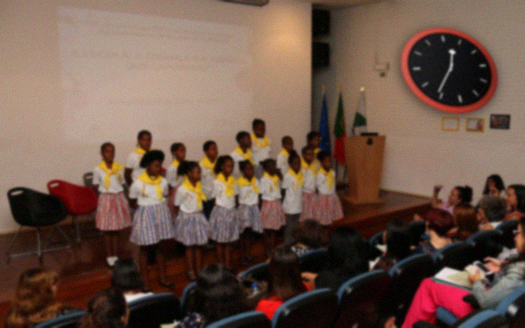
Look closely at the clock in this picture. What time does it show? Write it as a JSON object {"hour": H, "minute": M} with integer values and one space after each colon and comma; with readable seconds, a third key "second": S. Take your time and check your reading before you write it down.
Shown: {"hour": 12, "minute": 36}
